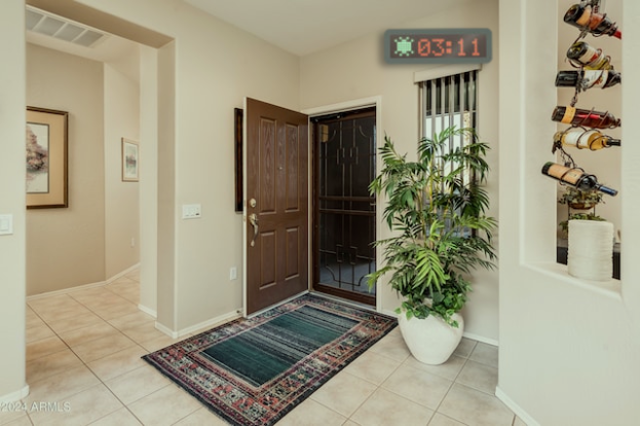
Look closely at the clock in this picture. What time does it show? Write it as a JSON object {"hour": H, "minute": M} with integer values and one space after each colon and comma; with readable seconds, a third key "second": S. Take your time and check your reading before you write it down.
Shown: {"hour": 3, "minute": 11}
